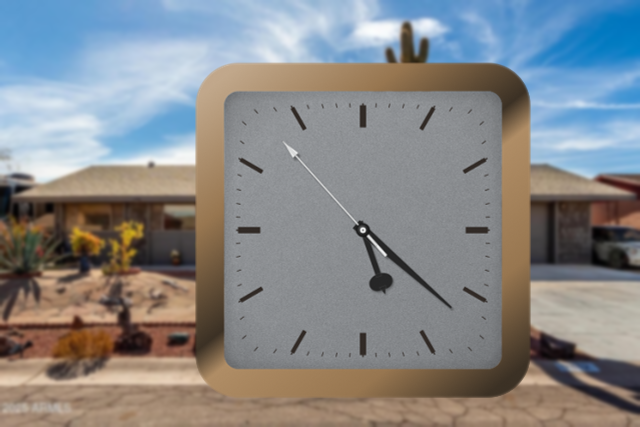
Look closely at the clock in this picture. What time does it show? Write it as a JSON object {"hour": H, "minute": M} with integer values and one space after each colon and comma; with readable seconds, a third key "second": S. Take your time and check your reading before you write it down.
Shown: {"hour": 5, "minute": 21, "second": 53}
